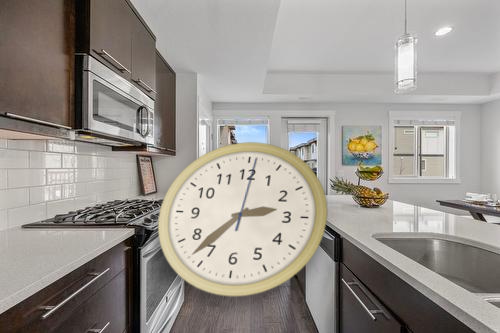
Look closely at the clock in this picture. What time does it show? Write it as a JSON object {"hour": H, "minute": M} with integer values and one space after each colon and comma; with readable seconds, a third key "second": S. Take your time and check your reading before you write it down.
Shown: {"hour": 2, "minute": 37, "second": 1}
